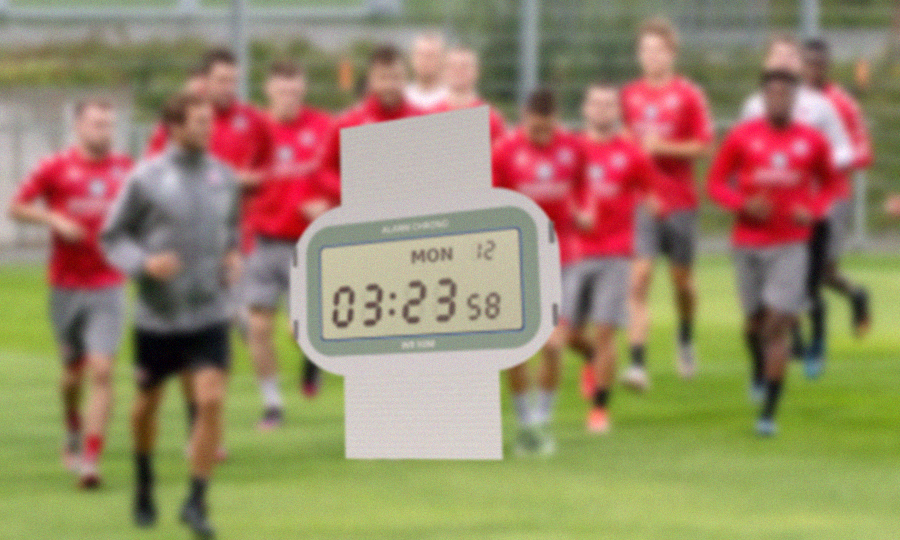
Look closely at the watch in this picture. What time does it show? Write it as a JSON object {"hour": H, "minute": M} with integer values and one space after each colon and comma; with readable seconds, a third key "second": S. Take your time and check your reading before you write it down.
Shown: {"hour": 3, "minute": 23, "second": 58}
